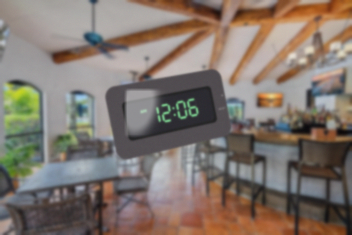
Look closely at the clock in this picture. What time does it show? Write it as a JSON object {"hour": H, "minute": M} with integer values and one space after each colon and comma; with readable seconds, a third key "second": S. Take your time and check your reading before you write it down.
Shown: {"hour": 12, "minute": 6}
